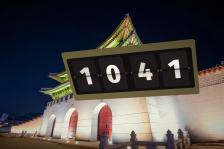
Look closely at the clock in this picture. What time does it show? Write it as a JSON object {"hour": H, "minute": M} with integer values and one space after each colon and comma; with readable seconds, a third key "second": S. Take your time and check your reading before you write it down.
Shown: {"hour": 10, "minute": 41}
